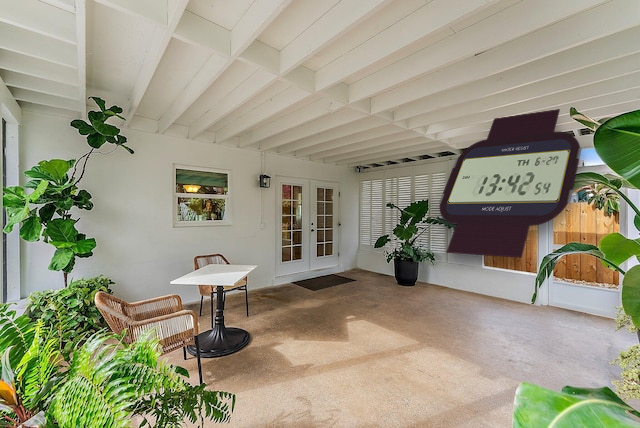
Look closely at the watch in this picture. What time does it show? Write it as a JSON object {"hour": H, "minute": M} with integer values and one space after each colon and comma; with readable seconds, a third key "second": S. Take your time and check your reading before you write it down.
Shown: {"hour": 13, "minute": 42, "second": 54}
